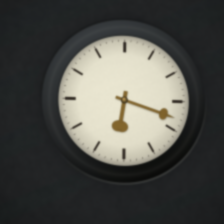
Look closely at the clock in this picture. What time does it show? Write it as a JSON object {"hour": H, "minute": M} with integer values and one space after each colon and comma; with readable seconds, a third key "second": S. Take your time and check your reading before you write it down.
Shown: {"hour": 6, "minute": 18}
